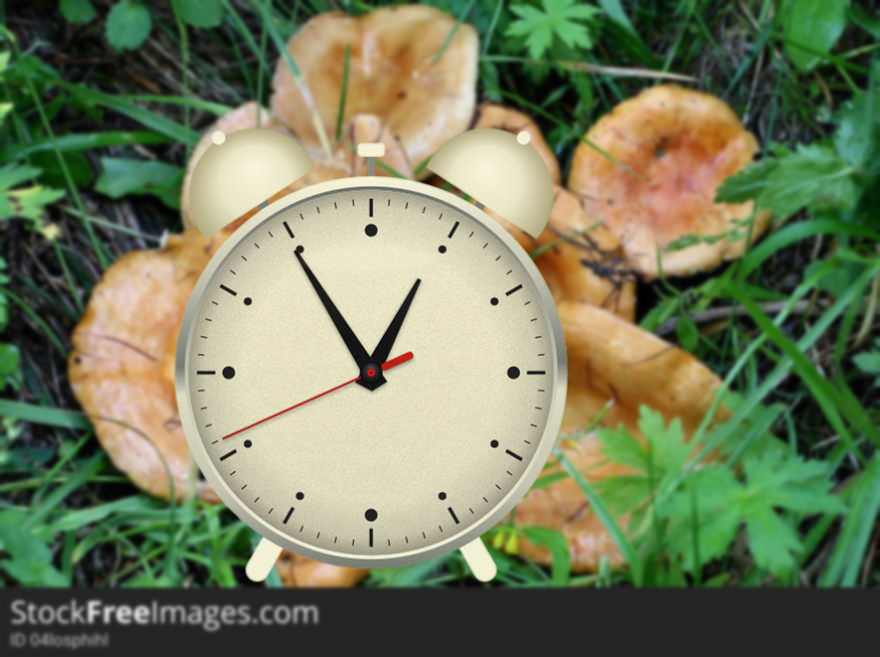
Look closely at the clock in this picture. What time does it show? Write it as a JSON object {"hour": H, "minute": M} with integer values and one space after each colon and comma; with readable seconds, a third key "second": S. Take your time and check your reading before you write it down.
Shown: {"hour": 12, "minute": 54, "second": 41}
